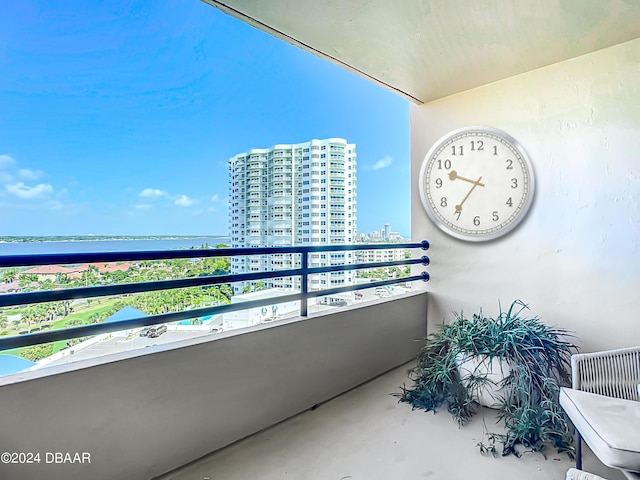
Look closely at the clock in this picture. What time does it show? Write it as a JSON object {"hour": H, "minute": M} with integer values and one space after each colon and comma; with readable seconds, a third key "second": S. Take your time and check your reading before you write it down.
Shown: {"hour": 9, "minute": 36}
